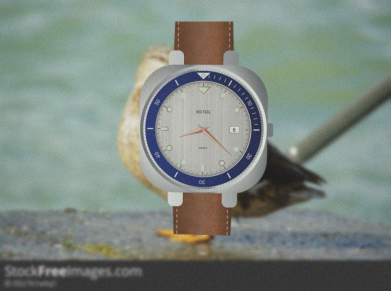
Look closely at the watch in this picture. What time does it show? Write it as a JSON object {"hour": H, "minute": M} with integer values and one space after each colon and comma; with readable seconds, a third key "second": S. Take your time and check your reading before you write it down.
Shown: {"hour": 8, "minute": 22}
